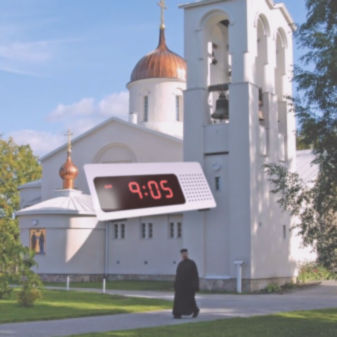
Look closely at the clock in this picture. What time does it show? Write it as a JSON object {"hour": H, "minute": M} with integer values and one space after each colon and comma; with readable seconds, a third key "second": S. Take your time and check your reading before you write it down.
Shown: {"hour": 9, "minute": 5}
